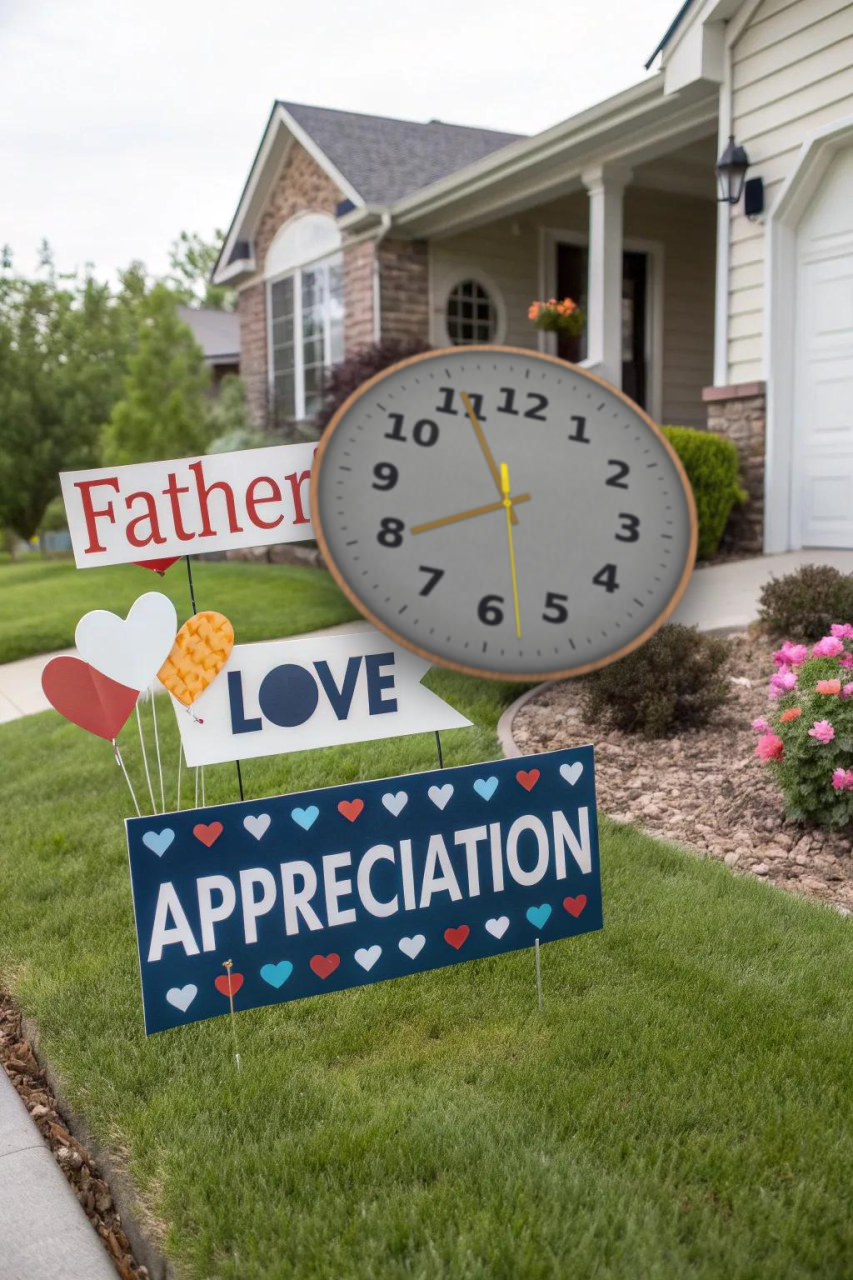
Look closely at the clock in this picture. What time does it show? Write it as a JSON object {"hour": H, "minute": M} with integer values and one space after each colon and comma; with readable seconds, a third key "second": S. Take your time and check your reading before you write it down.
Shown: {"hour": 7, "minute": 55, "second": 28}
